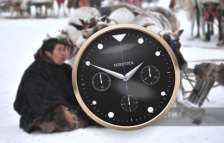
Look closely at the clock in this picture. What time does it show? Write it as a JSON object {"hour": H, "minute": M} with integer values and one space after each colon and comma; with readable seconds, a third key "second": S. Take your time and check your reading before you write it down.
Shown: {"hour": 1, "minute": 50}
